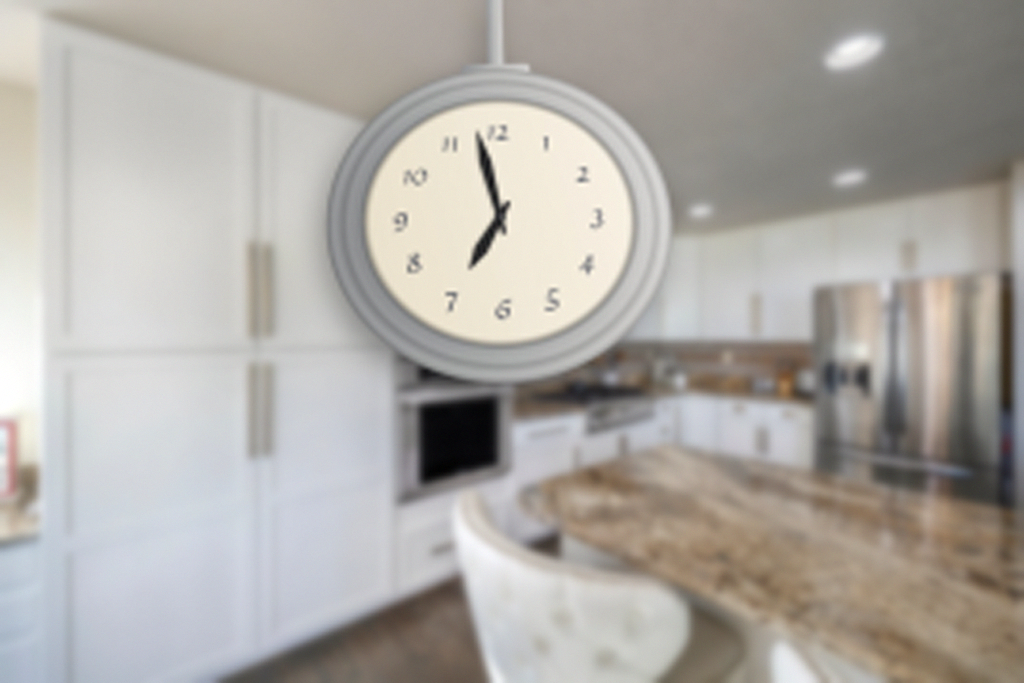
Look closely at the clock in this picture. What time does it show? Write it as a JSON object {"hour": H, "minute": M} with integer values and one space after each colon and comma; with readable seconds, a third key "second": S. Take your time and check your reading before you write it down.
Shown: {"hour": 6, "minute": 58}
